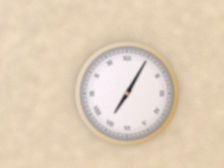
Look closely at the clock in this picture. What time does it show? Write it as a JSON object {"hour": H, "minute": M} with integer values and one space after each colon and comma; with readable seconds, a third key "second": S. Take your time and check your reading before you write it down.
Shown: {"hour": 7, "minute": 5}
